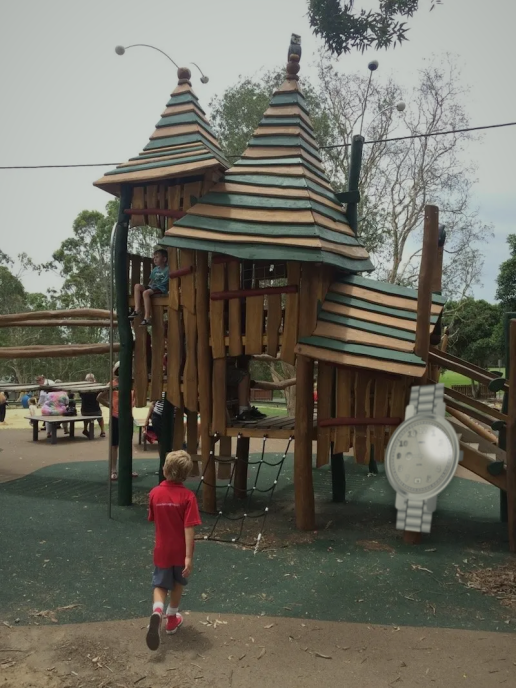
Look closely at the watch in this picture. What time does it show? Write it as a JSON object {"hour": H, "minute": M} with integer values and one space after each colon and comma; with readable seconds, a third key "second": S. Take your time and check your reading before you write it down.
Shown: {"hour": 8, "minute": 56}
